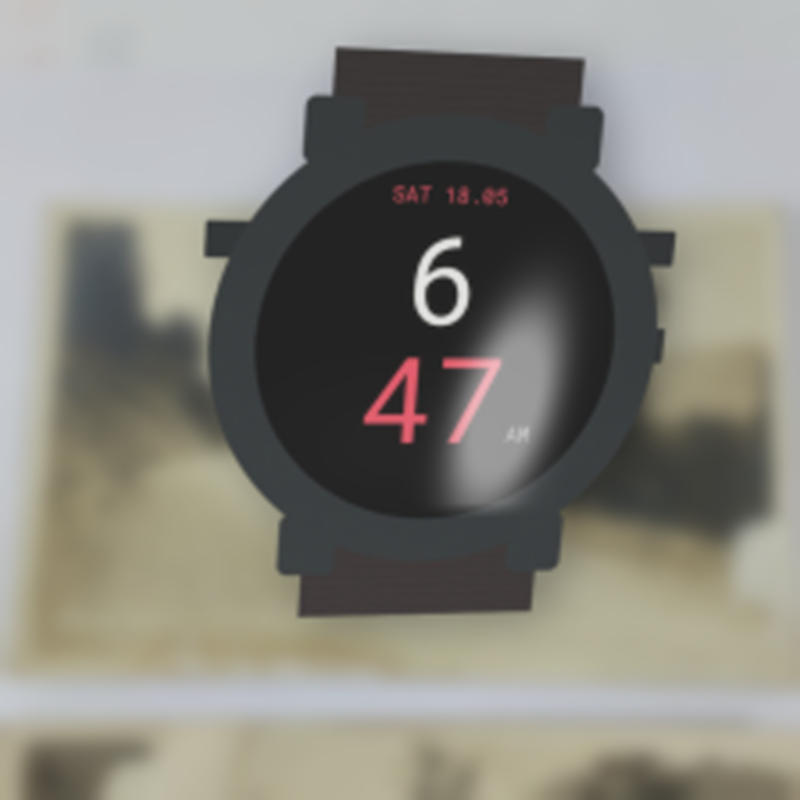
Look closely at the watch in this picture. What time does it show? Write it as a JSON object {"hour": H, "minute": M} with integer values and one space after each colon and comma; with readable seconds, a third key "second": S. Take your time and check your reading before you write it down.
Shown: {"hour": 6, "minute": 47}
